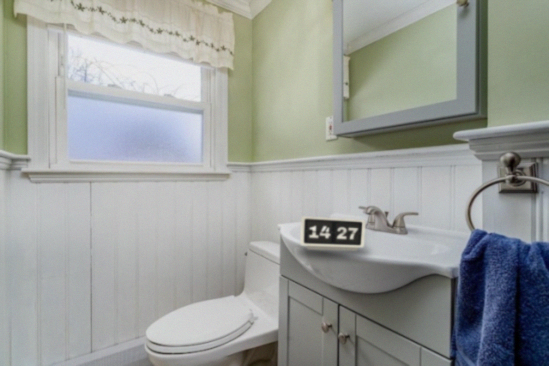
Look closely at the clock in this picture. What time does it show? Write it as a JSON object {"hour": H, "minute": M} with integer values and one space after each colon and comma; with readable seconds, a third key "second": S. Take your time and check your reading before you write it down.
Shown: {"hour": 14, "minute": 27}
